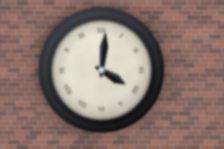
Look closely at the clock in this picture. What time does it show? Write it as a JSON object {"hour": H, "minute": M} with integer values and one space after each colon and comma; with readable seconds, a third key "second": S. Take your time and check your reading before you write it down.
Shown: {"hour": 4, "minute": 1}
